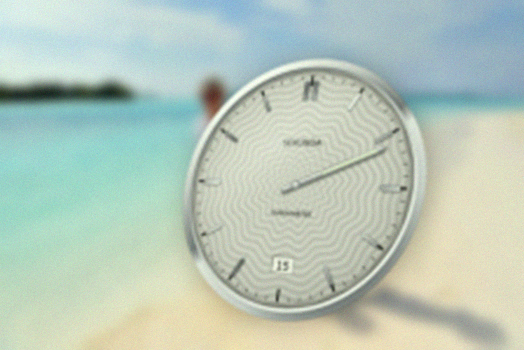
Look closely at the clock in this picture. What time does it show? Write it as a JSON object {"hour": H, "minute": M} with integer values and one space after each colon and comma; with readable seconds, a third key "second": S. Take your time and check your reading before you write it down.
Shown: {"hour": 2, "minute": 11}
